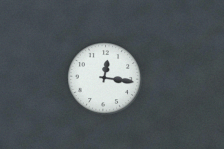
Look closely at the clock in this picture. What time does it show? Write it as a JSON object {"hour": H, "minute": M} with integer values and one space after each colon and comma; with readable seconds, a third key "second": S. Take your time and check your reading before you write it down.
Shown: {"hour": 12, "minute": 16}
